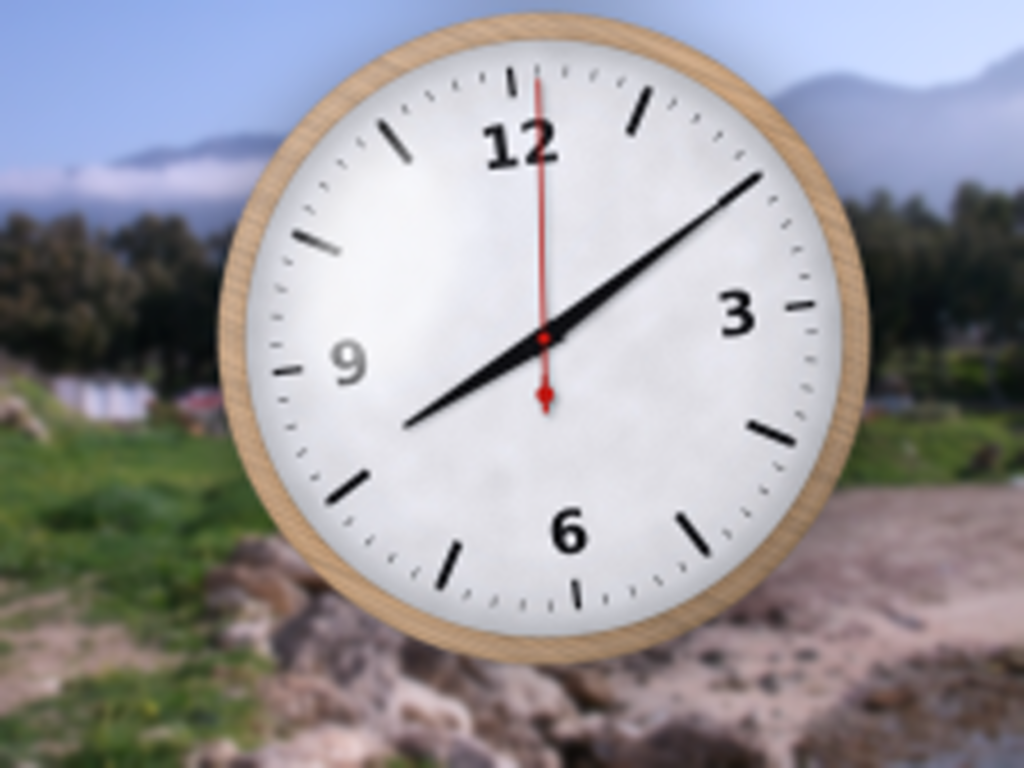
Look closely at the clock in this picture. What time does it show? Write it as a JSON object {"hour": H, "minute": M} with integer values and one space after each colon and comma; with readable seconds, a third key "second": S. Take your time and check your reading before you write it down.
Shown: {"hour": 8, "minute": 10, "second": 1}
